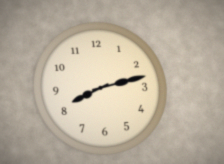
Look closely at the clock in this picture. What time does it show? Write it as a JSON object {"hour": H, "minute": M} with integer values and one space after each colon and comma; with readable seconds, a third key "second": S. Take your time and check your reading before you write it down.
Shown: {"hour": 8, "minute": 13}
